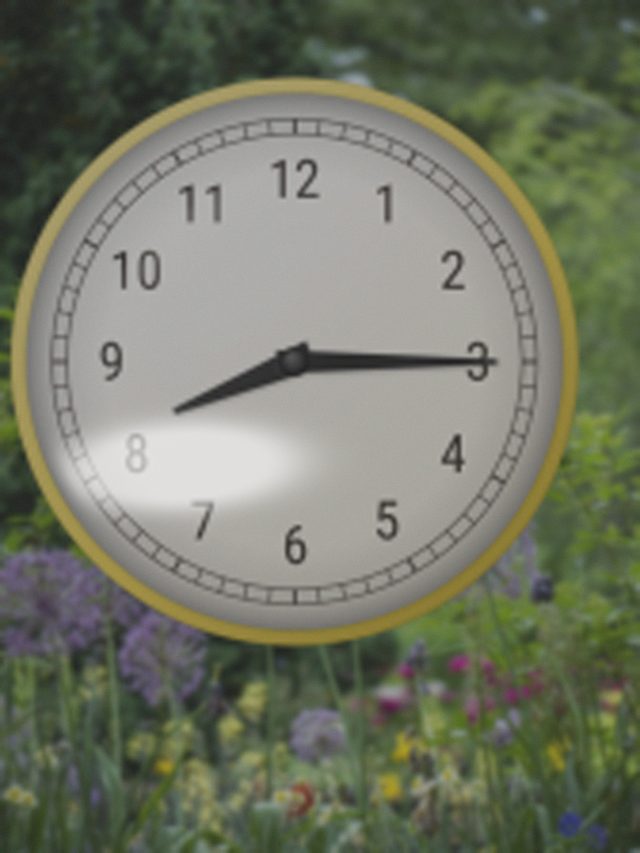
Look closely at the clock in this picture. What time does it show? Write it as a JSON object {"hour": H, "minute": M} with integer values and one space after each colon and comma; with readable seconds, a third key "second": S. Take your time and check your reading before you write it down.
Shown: {"hour": 8, "minute": 15}
